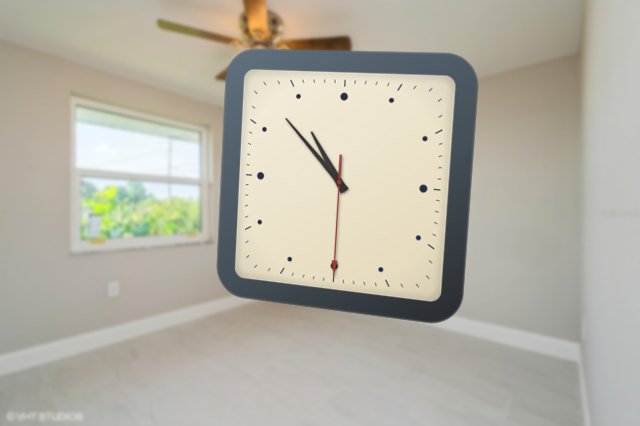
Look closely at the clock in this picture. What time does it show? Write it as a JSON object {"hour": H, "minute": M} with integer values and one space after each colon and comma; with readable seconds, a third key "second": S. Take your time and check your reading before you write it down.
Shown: {"hour": 10, "minute": 52, "second": 30}
